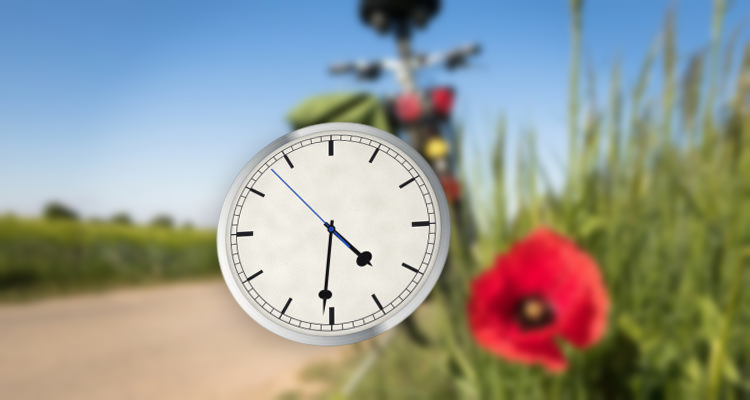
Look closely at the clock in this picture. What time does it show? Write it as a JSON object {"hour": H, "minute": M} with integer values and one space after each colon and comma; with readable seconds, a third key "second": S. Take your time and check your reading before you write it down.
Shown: {"hour": 4, "minute": 30, "second": 53}
